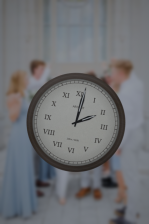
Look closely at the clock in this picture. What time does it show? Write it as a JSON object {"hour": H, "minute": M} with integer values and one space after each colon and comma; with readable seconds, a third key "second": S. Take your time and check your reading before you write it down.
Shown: {"hour": 2, "minute": 1}
